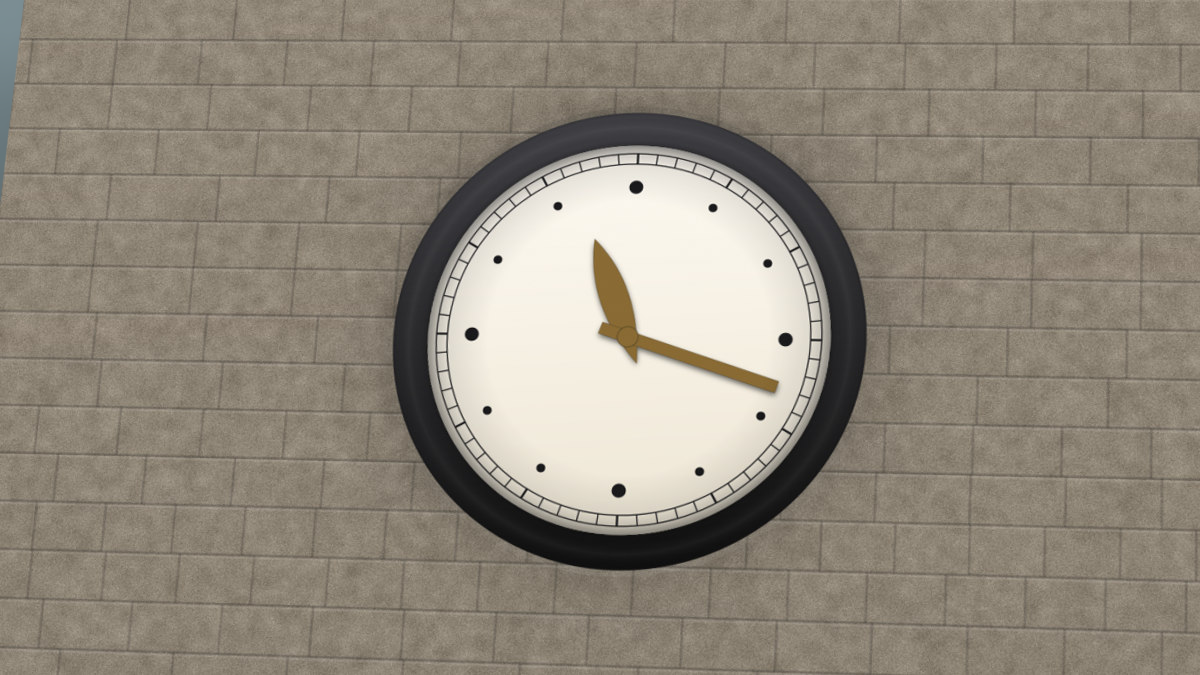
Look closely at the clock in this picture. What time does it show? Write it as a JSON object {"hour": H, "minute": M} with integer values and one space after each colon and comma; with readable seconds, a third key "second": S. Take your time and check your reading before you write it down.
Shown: {"hour": 11, "minute": 18}
